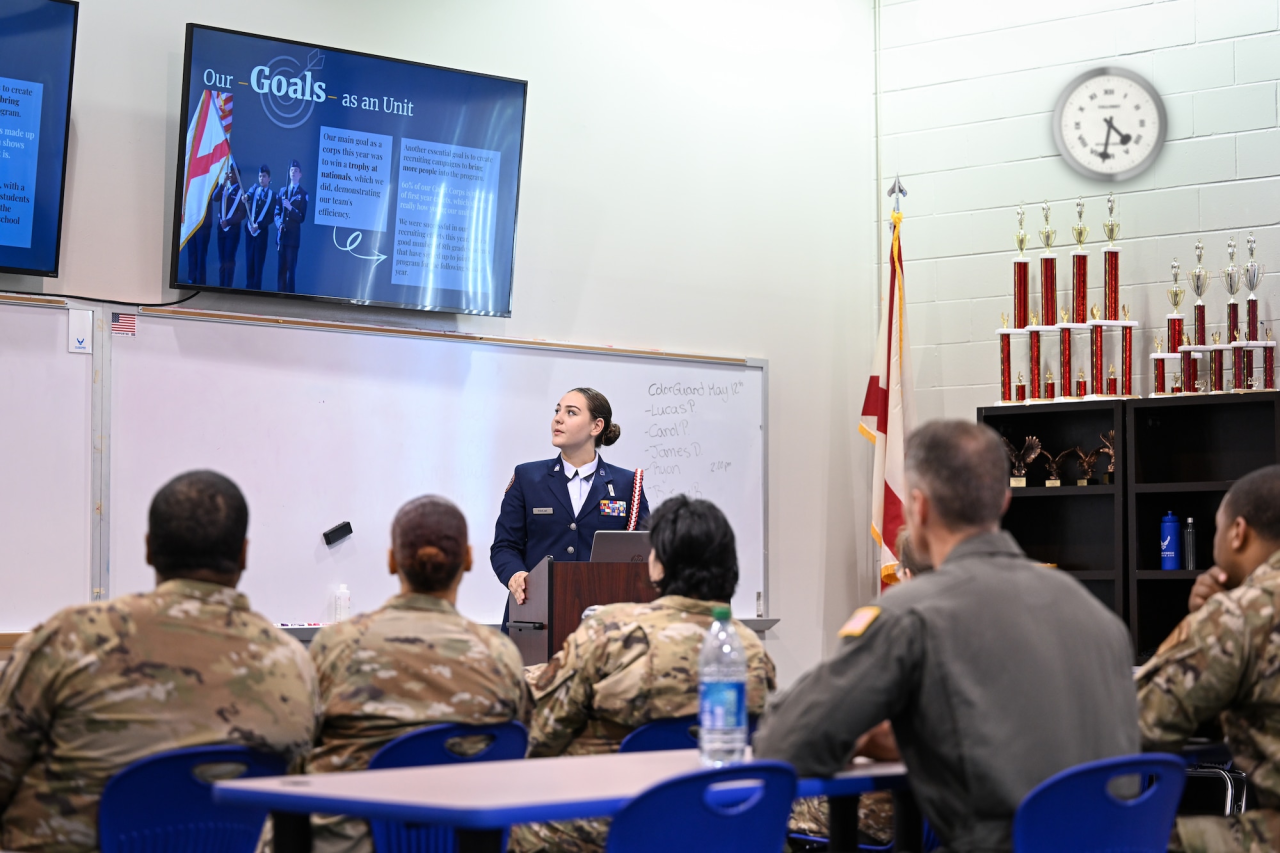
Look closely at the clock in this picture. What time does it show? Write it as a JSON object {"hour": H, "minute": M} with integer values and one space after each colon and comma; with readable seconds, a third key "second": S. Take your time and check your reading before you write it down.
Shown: {"hour": 4, "minute": 32}
